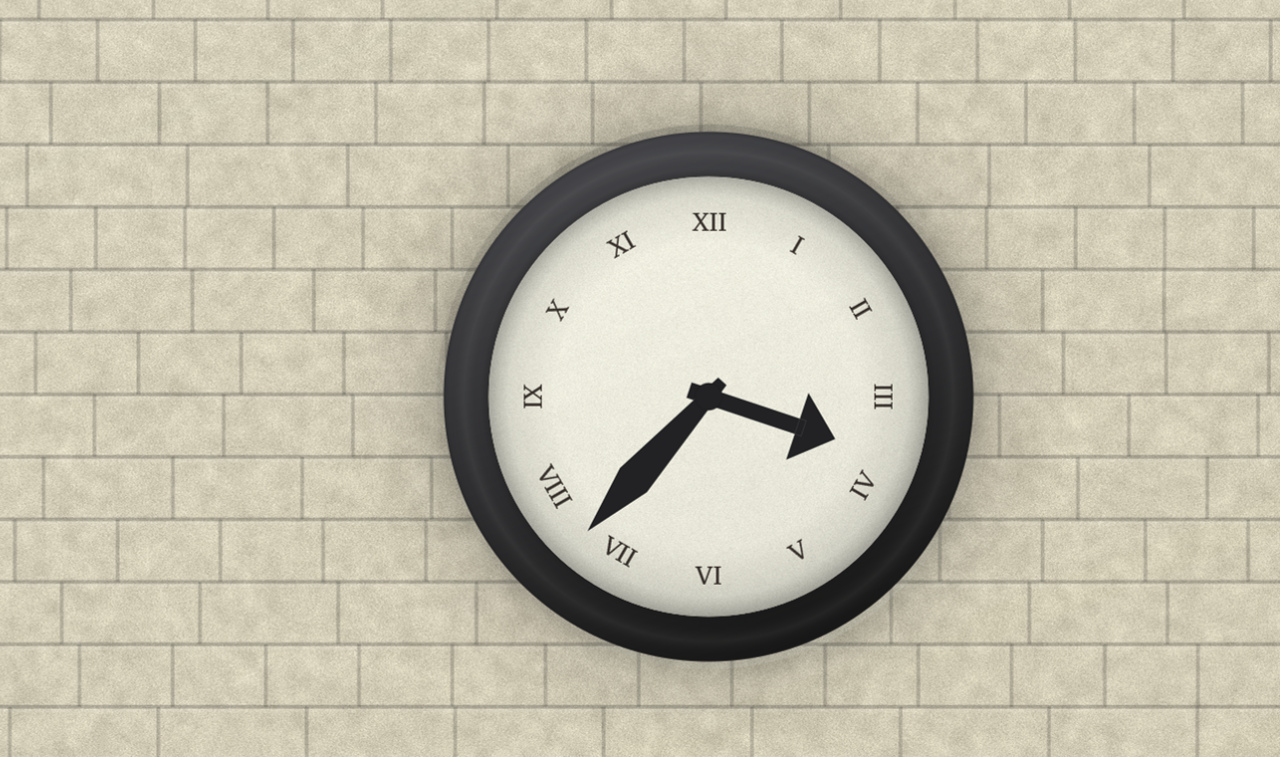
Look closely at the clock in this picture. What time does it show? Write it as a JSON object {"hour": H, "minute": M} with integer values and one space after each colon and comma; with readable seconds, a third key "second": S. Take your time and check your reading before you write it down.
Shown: {"hour": 3, "minute": 37}
